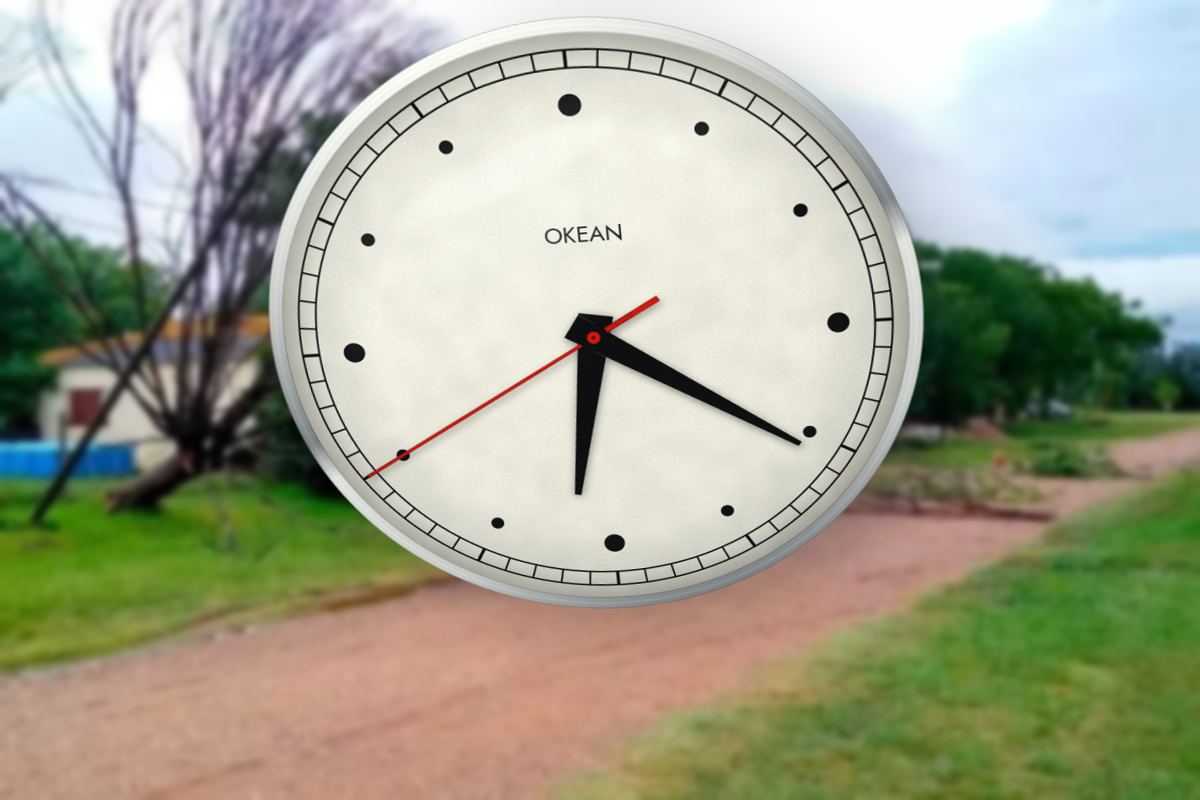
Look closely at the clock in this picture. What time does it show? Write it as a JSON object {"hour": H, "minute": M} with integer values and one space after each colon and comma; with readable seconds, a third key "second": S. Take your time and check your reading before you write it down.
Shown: {"hour": 6, "minute": 20, "second": 40}
